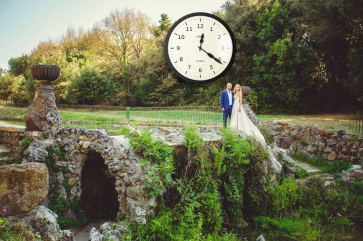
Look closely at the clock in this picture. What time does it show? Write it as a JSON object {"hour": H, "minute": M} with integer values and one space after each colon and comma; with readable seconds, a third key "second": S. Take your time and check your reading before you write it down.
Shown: {"hour": 12, "minute": 21}
